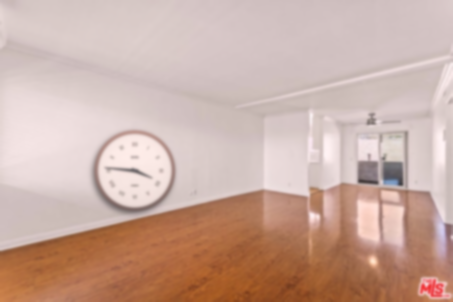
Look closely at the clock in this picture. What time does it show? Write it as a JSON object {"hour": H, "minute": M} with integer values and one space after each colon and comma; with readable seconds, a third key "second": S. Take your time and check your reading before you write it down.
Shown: {"hour": 3, "minute": 46}
